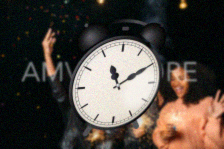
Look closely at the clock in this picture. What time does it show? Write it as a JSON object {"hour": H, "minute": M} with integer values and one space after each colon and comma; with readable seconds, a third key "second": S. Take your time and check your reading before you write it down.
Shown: {"hour": 11, "minute": 10}
